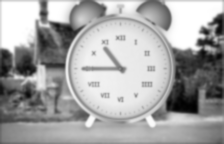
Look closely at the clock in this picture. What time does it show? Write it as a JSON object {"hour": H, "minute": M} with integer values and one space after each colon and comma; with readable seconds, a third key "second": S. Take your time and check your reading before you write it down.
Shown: {"hour": 10, "minute": 45}
